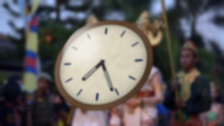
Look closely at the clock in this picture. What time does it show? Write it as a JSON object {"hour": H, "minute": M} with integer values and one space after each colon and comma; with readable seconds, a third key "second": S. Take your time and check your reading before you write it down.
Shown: {"hour": 7, "minute": 26}
